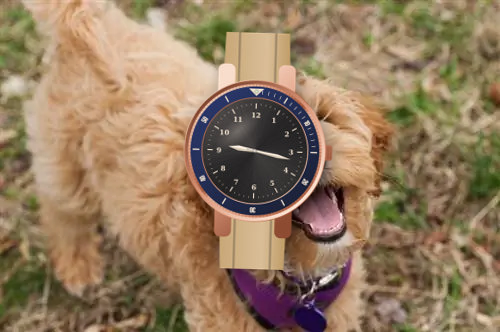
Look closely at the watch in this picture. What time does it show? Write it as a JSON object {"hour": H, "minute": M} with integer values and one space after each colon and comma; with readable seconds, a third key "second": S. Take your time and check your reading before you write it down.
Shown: {"hour": 9, "minute": 17}
